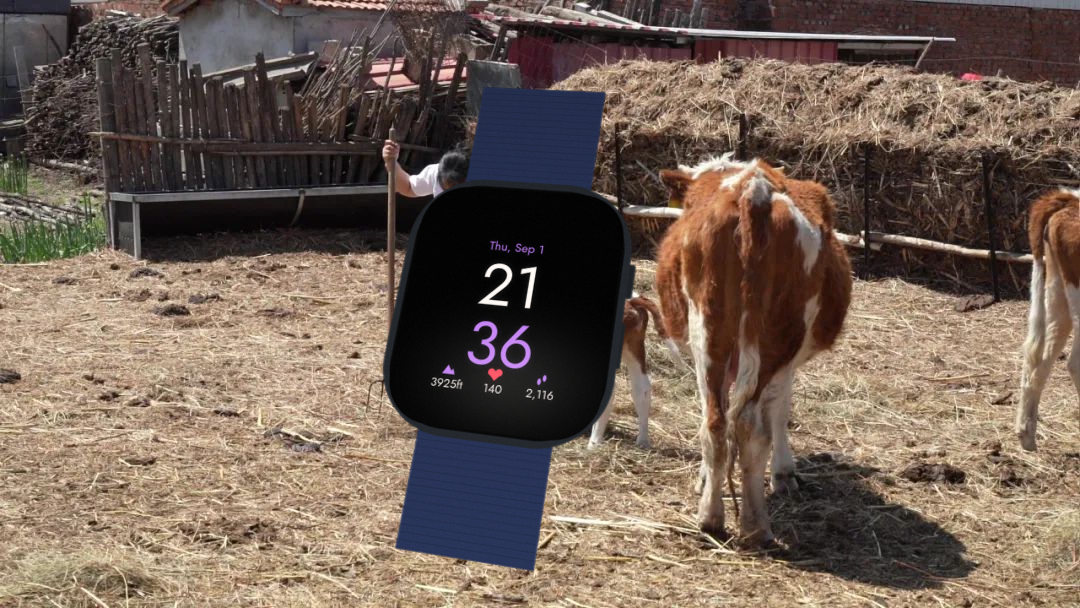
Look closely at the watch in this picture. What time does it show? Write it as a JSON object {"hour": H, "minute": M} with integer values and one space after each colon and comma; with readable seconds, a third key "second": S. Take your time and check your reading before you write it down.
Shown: {"hour": 21, "minute": 36}
